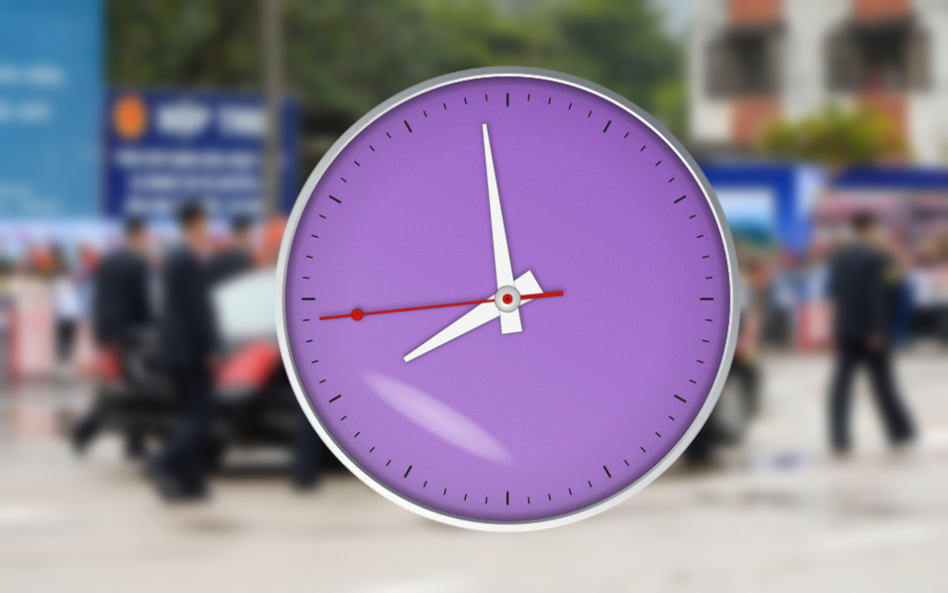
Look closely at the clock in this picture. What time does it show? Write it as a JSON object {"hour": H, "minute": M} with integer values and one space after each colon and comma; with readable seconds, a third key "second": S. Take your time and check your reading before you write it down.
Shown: {"hour": 7, "minute": 58, "second": 44}
